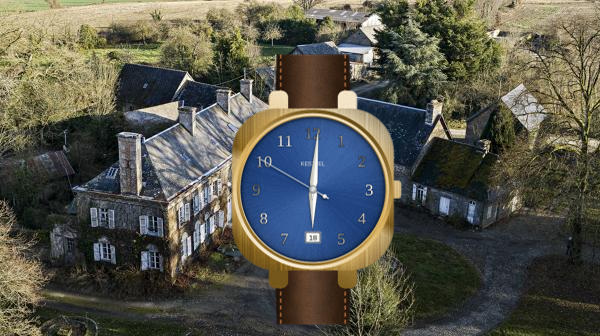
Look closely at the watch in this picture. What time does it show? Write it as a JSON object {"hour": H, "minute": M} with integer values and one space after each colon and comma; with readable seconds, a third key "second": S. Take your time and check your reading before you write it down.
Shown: {"hour": 6, "minute": 0, "second": 50}
